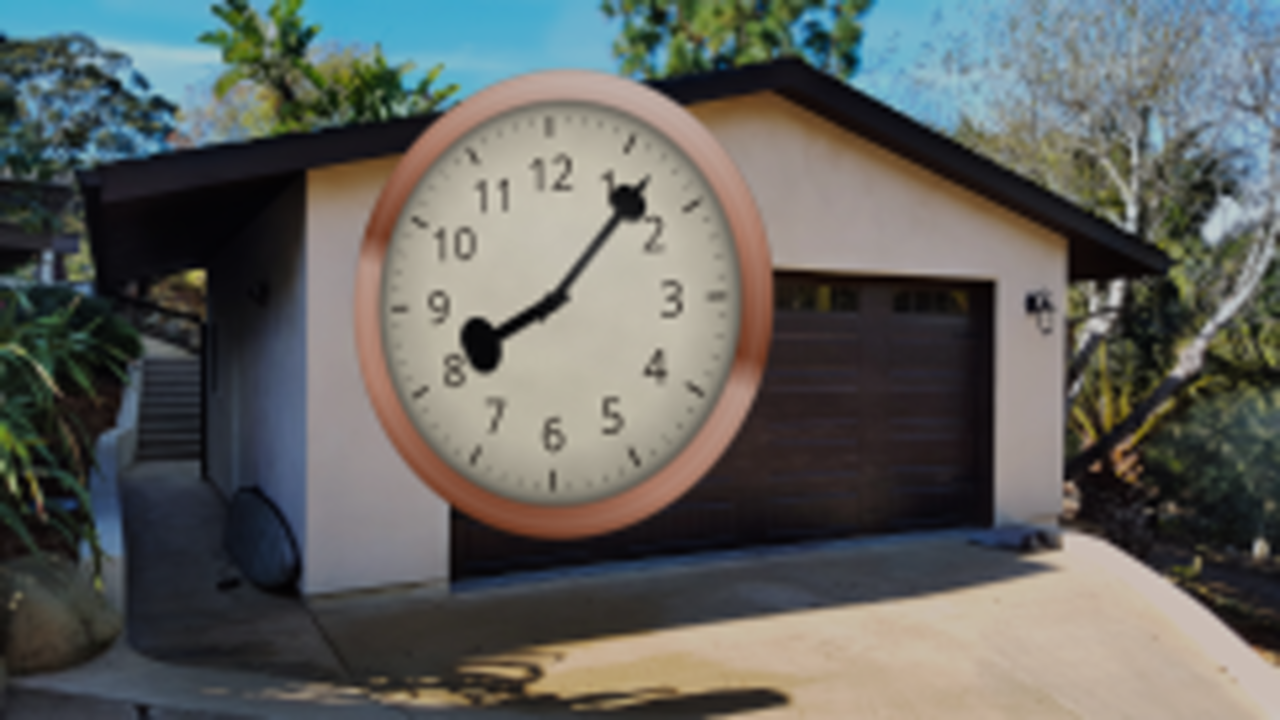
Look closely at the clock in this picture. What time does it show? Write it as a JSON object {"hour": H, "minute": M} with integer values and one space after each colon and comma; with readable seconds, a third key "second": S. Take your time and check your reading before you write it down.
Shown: {"hour": 8, "minute": 7}
